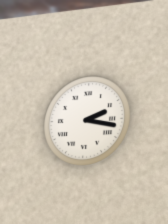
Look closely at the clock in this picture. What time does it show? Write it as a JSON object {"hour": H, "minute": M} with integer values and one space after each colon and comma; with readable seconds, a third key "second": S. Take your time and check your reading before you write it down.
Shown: {"hour": 2, "minute": 17}
